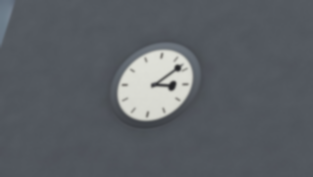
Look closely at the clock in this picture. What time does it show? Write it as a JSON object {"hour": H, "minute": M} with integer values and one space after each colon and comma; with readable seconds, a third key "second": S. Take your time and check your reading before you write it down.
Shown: {"hour": 3, "minute": 8}
